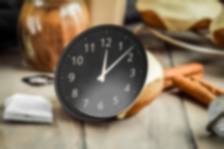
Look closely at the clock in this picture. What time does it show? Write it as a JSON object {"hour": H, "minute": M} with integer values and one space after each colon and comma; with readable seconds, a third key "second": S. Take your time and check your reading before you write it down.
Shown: {"hour": 12, "minute": 8}
